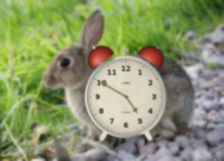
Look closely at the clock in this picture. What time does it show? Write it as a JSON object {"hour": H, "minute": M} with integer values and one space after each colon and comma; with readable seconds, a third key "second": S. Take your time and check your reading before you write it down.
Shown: {"hour": 4, "minute": 50}
